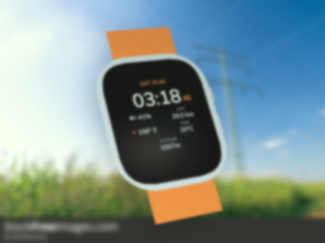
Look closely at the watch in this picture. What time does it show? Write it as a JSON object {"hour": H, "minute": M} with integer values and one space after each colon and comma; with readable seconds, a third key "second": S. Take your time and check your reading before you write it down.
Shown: {"hour": 3, "minute": 18}
